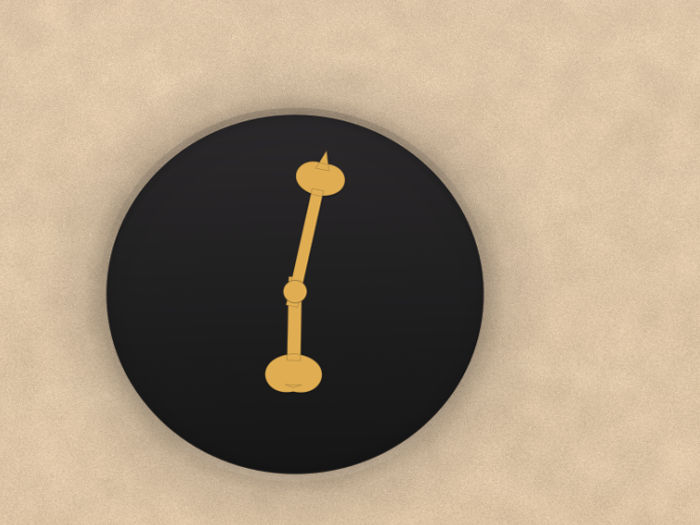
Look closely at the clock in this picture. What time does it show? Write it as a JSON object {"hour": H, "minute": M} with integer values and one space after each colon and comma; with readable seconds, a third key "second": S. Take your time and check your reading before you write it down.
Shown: {"hour": 6, "minute": 2}
